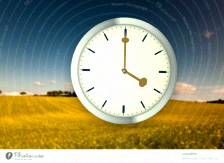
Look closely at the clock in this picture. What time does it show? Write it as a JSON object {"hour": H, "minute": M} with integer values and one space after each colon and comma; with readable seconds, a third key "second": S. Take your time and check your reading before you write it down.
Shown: {"hour": 4, "minute": 0}
